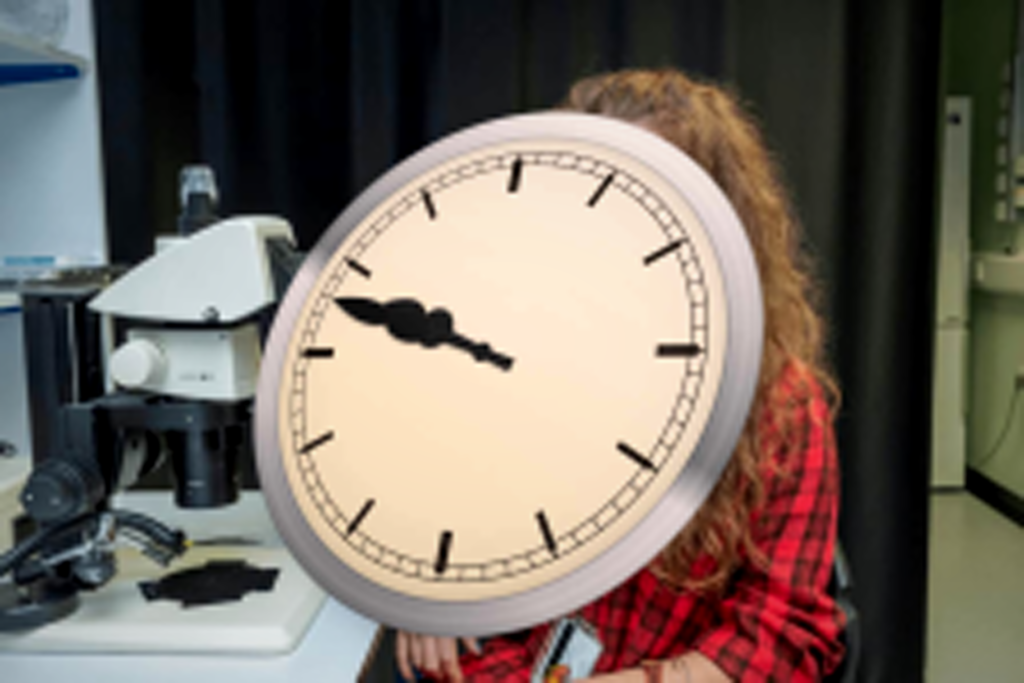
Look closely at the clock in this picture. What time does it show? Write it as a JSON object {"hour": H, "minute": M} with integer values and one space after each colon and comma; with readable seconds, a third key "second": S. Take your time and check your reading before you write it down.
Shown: {"hour": 9, "minute": 48}
